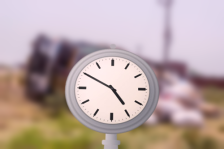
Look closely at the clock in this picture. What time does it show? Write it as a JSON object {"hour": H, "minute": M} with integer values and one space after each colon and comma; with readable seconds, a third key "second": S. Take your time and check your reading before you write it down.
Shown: {"hour": 4, "minute": 50}
